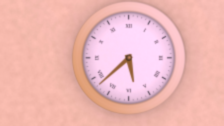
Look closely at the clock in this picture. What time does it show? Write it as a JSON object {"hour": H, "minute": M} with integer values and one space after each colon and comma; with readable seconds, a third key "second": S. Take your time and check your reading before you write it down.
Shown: {"hour": 5, "minute": 38}
